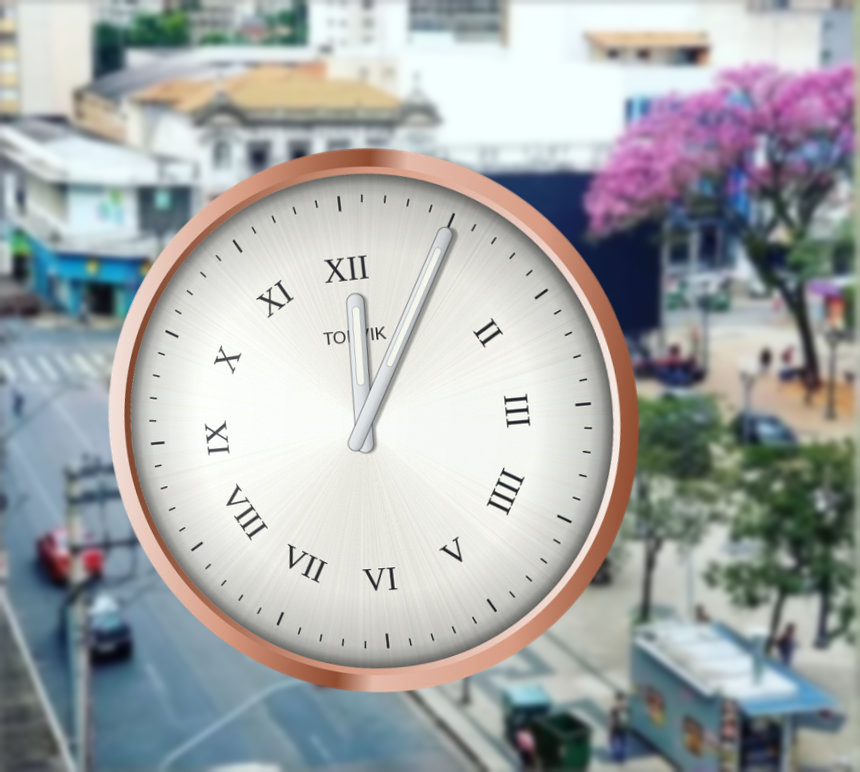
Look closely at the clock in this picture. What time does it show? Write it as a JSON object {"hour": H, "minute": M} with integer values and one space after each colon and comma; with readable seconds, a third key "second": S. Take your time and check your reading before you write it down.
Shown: {"hour": 12, "minute": 5}
